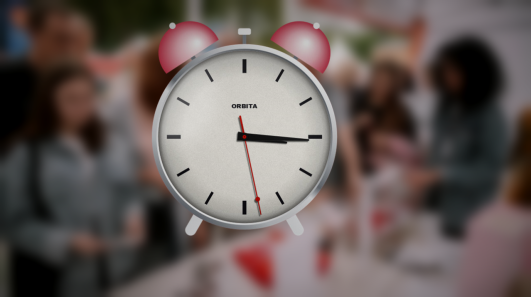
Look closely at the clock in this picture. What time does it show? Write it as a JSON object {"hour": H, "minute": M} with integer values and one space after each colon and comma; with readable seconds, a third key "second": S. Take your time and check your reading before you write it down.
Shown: {"hour": 3, "minute": 15, "second": 28}
